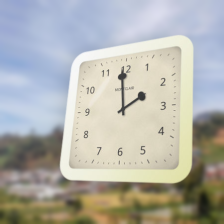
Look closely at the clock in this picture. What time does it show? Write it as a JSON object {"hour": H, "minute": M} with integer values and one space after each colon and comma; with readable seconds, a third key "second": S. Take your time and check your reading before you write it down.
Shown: {"hour": 1, "minute": 59}
